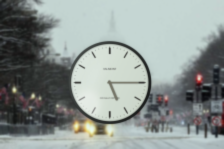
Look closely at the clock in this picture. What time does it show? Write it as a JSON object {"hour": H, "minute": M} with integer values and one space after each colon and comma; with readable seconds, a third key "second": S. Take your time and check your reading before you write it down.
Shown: {"hour": 5, "minute": 15}
